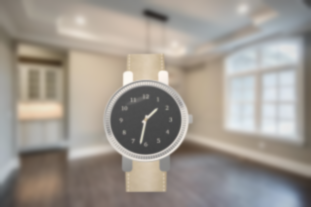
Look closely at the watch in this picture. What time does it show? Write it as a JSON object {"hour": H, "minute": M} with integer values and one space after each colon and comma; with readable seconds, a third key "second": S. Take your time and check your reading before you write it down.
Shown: {"hour": 1, "minute": 32}
